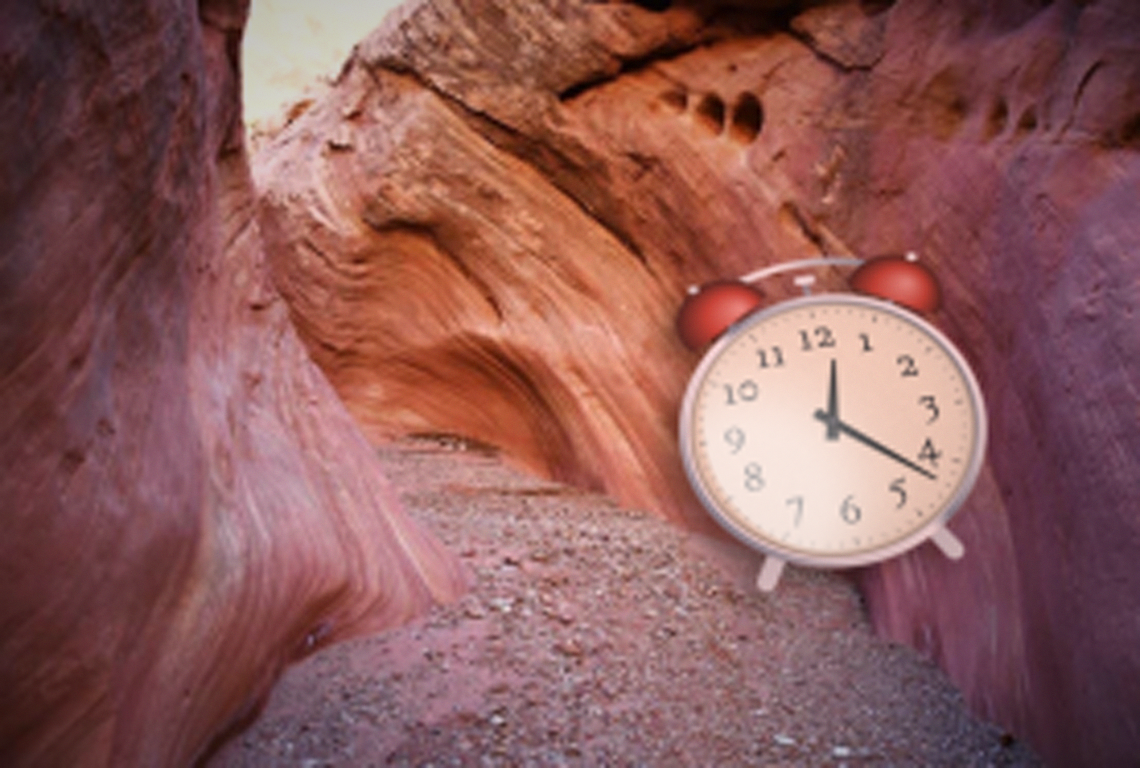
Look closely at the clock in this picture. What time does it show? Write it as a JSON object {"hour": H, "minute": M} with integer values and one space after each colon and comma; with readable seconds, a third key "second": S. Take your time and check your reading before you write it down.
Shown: {"hour": 12, "minute": 22}
